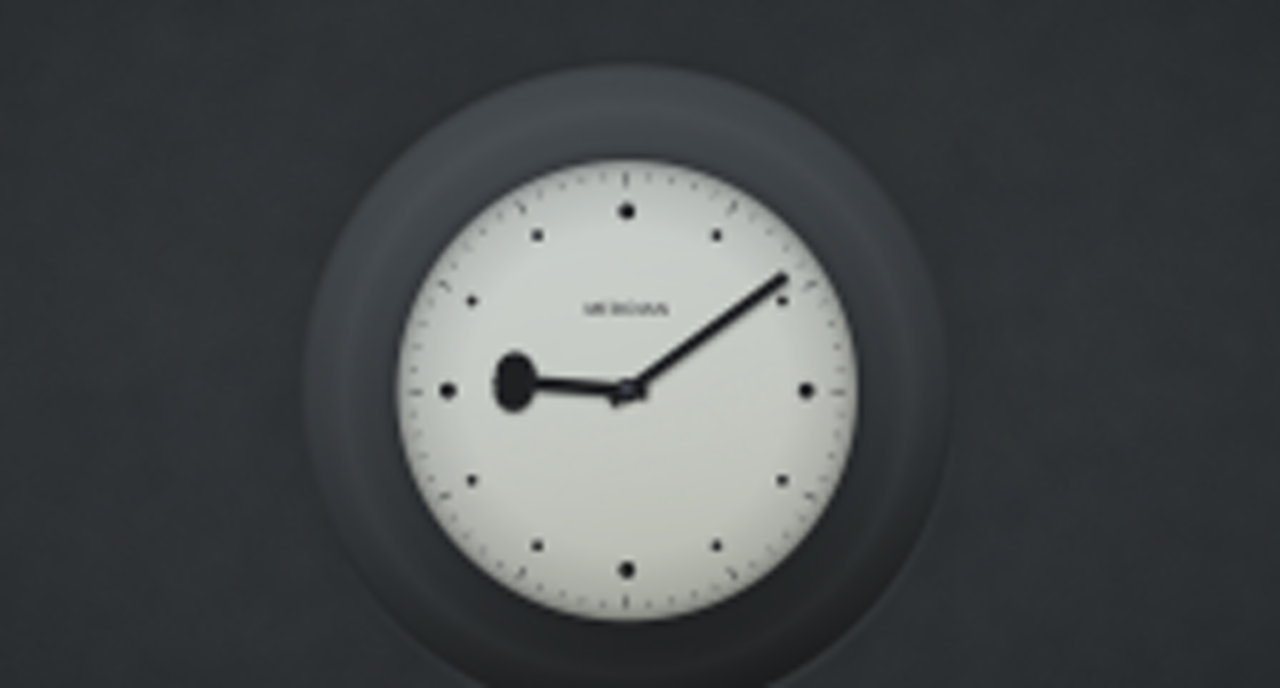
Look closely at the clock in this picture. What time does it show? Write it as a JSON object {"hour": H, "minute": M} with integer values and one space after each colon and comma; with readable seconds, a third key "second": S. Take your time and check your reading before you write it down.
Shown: {"hour": 9, "minute": 9}
